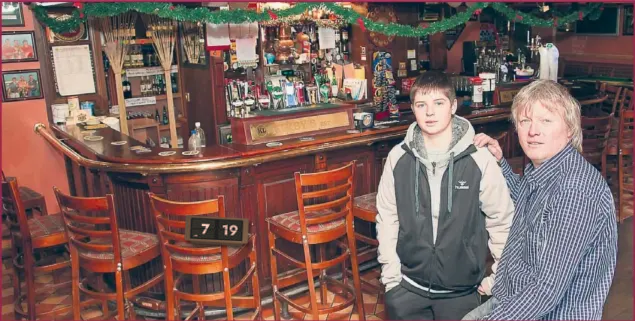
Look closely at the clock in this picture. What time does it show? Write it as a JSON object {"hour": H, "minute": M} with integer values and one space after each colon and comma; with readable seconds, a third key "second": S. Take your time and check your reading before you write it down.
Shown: {"hour": 7, "minute": 19}
